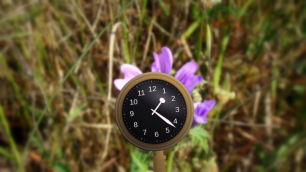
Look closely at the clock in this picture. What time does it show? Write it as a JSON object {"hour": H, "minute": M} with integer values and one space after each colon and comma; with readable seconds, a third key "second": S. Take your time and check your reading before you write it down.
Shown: {"hour": 1, "minute": 22}
